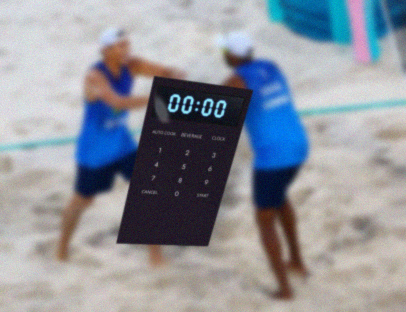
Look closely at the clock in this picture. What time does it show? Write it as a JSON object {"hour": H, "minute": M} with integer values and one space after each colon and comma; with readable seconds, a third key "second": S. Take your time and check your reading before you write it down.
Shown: {"hour": 0, "minute": 0}
